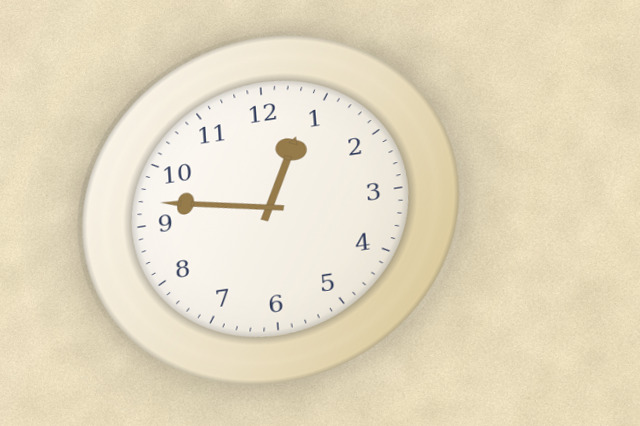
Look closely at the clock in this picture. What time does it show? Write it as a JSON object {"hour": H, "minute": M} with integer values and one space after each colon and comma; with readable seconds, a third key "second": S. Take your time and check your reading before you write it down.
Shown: {"hour": 12, "minute": 47}
